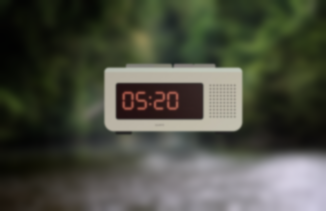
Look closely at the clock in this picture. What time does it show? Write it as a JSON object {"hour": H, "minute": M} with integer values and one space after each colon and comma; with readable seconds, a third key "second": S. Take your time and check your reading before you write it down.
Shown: {"hour": 5, "minute": 20}
